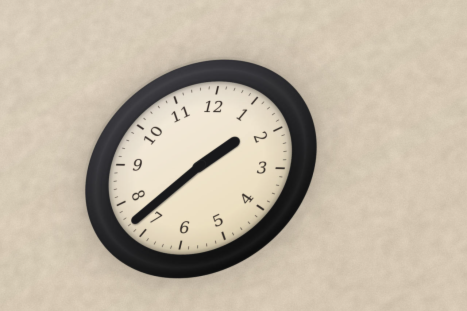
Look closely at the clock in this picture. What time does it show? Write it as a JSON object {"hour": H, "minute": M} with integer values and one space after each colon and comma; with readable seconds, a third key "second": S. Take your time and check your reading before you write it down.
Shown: {"hour": 1, "minute": 37}
